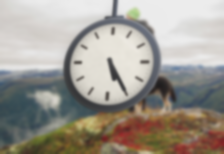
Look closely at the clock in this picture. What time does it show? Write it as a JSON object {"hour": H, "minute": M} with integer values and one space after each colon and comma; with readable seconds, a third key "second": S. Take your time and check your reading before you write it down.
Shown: {"hour": 5, "minute": 25}
